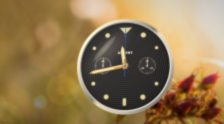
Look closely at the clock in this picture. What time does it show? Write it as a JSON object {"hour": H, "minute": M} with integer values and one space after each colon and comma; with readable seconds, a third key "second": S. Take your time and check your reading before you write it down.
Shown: {"hour": 11, "minute": 43}
